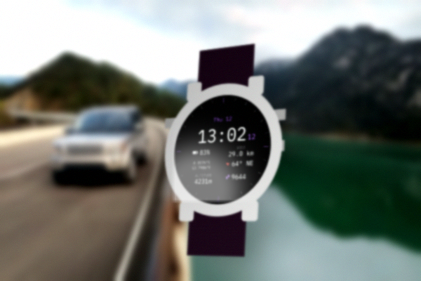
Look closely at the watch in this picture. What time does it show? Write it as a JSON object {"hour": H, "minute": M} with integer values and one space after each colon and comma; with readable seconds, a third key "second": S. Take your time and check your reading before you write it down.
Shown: {"hour": 13, "minute": 2}
